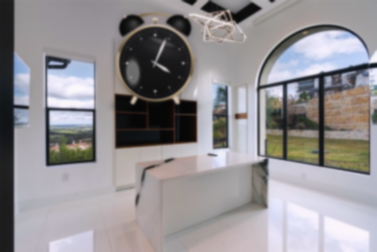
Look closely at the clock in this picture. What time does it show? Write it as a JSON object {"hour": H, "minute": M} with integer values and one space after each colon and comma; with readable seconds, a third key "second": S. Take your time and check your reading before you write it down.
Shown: {"hour": 4, "minute": 4}
